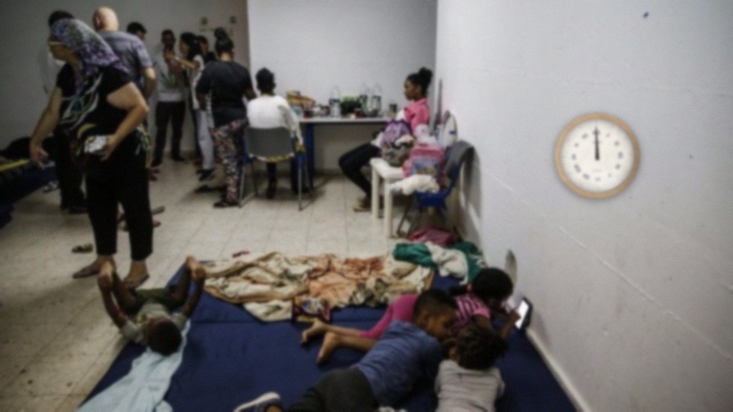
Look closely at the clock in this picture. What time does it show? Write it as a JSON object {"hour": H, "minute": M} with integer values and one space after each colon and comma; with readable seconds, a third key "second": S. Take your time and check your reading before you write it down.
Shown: {"hour": 12, "minute": 0}
